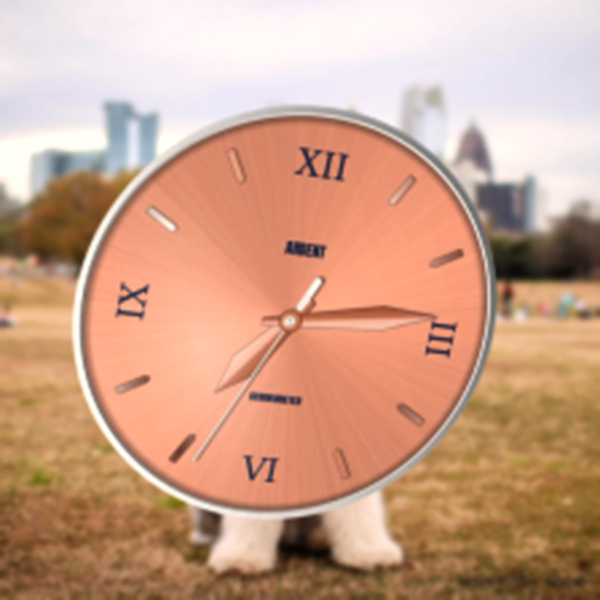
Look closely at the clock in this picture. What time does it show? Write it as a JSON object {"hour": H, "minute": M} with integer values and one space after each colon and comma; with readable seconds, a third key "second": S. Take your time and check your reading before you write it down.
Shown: {"hour": 7, "minute": 13, "second": 34}
